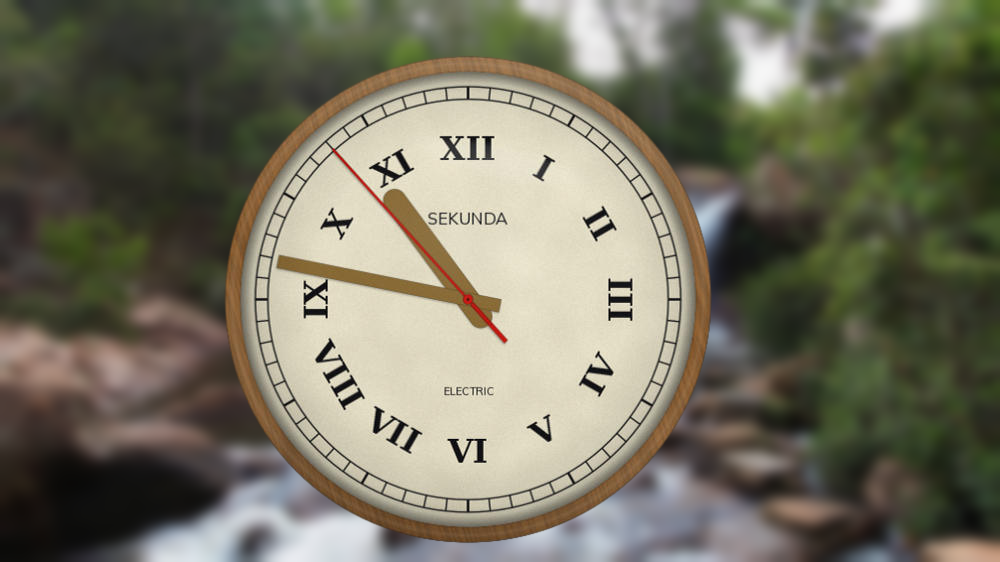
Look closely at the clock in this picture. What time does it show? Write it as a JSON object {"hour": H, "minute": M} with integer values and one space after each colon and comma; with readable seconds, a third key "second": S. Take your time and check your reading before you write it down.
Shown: {"hour": 10, "minute": 46, "second": 53}
